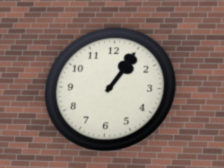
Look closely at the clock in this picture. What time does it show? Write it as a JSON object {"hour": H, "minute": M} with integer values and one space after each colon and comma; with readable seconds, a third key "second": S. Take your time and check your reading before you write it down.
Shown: {"hour": 1, "minute": 5}
